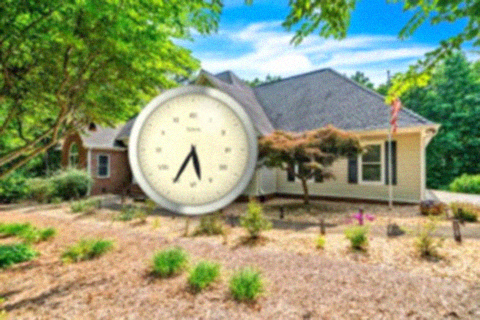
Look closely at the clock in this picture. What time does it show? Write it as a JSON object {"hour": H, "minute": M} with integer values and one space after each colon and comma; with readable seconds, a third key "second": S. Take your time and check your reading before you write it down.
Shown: {"hour": 5, "minute": 35}
